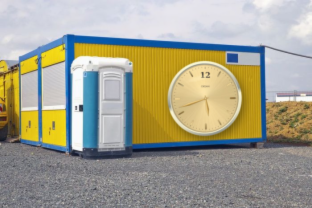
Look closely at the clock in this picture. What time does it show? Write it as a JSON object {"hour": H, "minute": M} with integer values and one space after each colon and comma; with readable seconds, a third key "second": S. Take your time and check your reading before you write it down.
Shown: {"hour": 5, "minute": 42}
